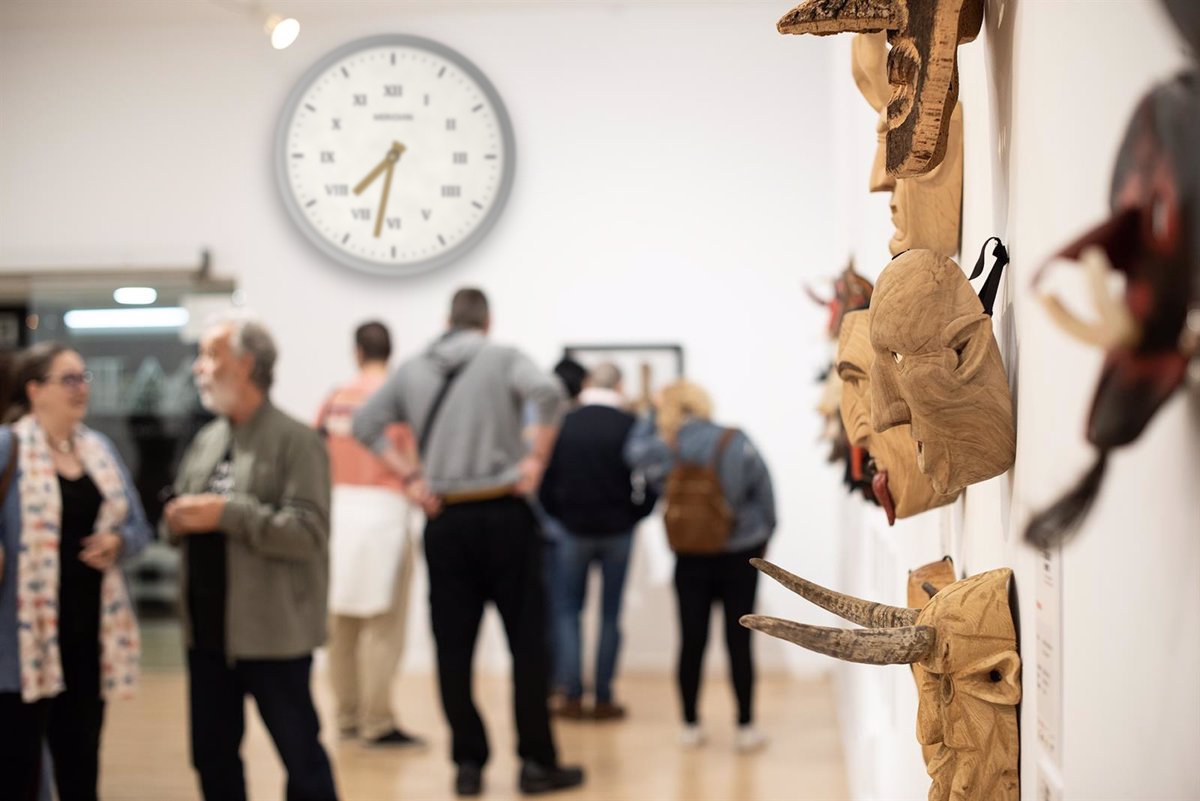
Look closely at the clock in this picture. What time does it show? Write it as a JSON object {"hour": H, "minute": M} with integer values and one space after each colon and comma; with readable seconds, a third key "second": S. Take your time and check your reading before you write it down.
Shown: {"hour": 7, "minute": 32}
